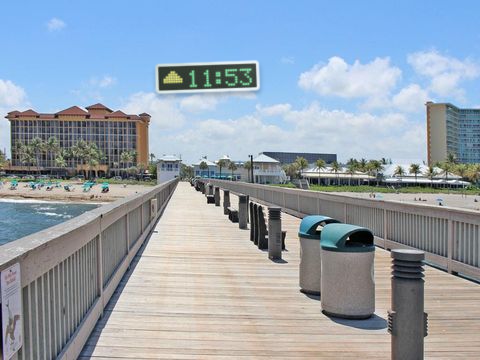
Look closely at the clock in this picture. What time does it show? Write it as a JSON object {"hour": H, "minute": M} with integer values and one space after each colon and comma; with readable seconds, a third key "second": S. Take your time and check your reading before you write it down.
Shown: {"hour": 11, "minute": 53}
